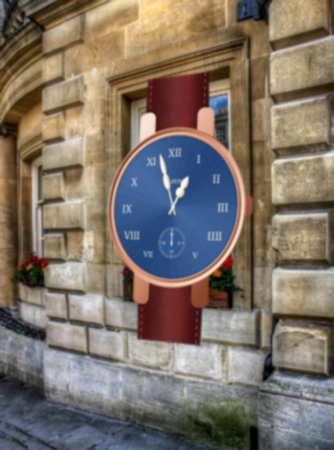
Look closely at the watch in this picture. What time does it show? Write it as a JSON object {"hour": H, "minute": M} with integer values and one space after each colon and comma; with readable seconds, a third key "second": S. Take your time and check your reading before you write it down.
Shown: {"hour": 12, "minute": 57}
